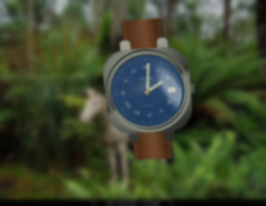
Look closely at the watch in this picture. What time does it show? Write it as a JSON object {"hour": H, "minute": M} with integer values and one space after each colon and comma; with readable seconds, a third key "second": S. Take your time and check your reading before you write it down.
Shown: {"hour": 2, "minute": 1}
